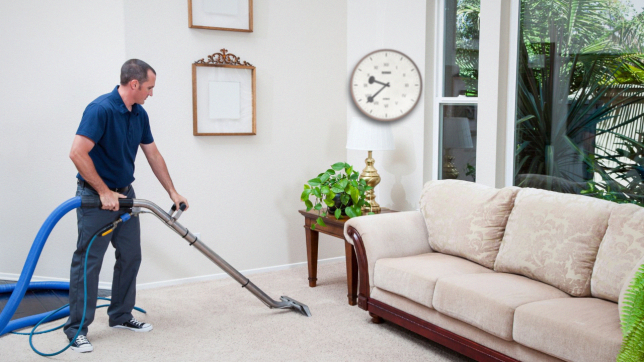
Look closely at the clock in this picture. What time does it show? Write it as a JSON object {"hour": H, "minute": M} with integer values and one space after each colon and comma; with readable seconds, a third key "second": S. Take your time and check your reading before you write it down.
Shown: {"hour": 9, "minute": 38}
